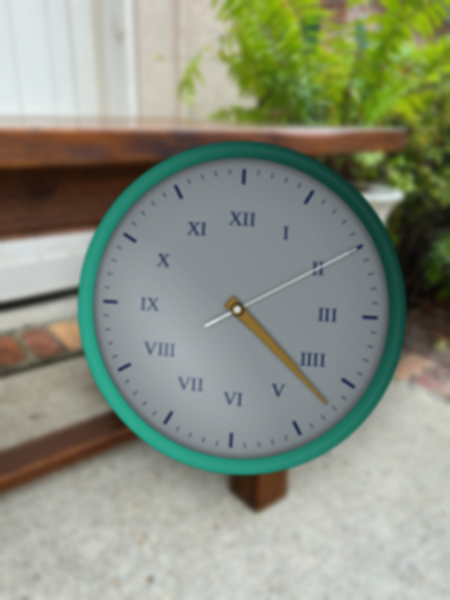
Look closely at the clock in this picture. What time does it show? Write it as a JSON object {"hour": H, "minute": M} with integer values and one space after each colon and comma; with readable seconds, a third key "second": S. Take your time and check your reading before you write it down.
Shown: {"hour": 4, "minute": 22, "second": 10}
